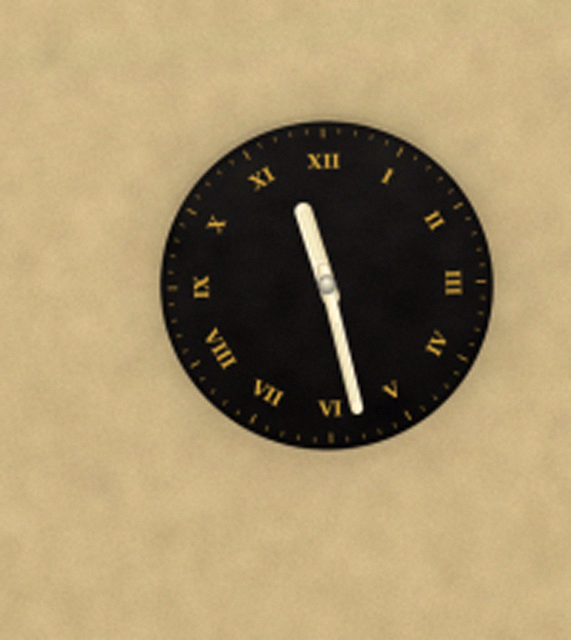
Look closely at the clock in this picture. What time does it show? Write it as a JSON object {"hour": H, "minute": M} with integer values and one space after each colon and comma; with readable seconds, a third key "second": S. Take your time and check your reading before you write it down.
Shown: {"hour": 11, "minute": 28}
